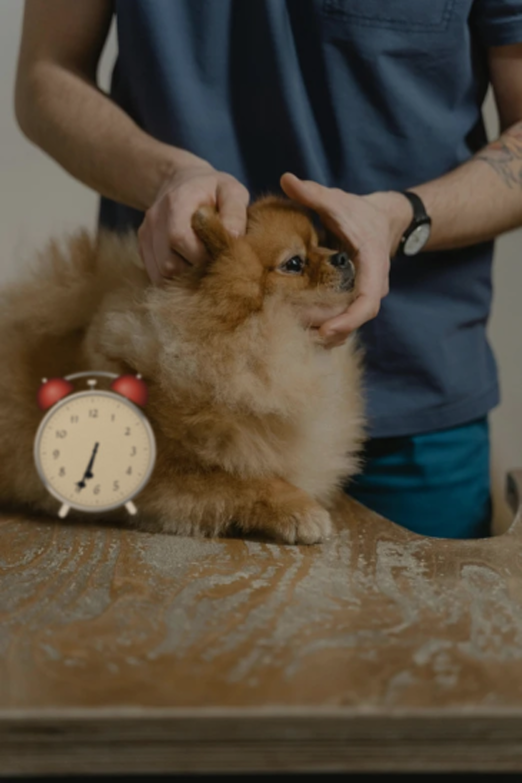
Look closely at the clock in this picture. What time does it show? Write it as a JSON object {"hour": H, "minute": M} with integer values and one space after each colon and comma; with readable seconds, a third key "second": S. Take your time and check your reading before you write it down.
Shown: {"hour": 6, "minute": 34}
